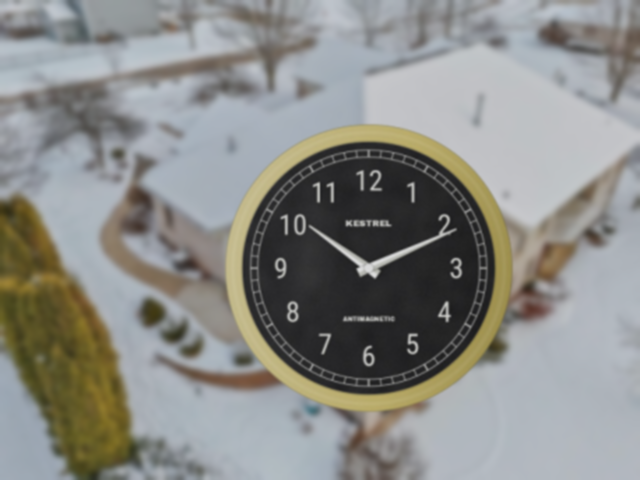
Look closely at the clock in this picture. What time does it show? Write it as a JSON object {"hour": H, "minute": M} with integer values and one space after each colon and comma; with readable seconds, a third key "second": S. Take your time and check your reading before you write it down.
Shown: {"hour": 10, "minute": 11}
